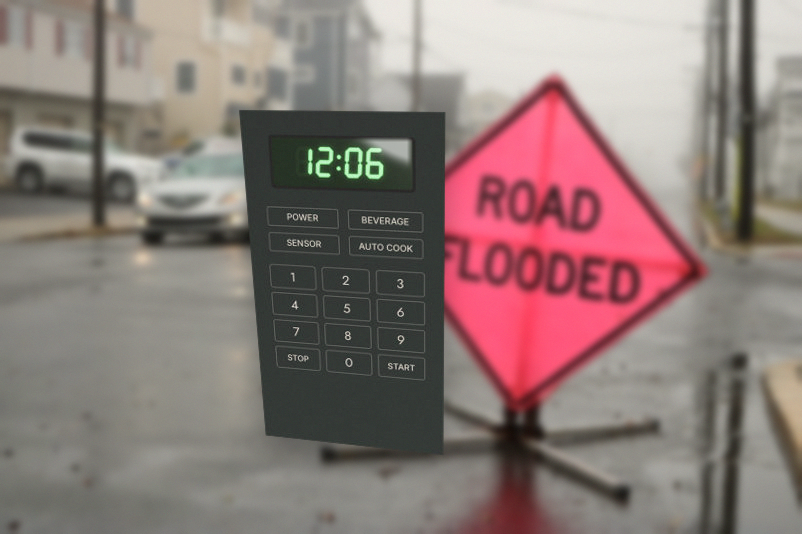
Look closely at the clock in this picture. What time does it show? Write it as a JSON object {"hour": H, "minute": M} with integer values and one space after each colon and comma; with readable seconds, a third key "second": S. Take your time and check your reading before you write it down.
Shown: {"hour": 12, "minute": 6}
